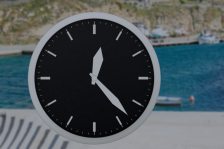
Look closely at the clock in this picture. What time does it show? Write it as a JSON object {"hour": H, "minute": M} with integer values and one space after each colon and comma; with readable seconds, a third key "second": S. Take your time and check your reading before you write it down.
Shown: {"hour": 12, "minute": 23}
